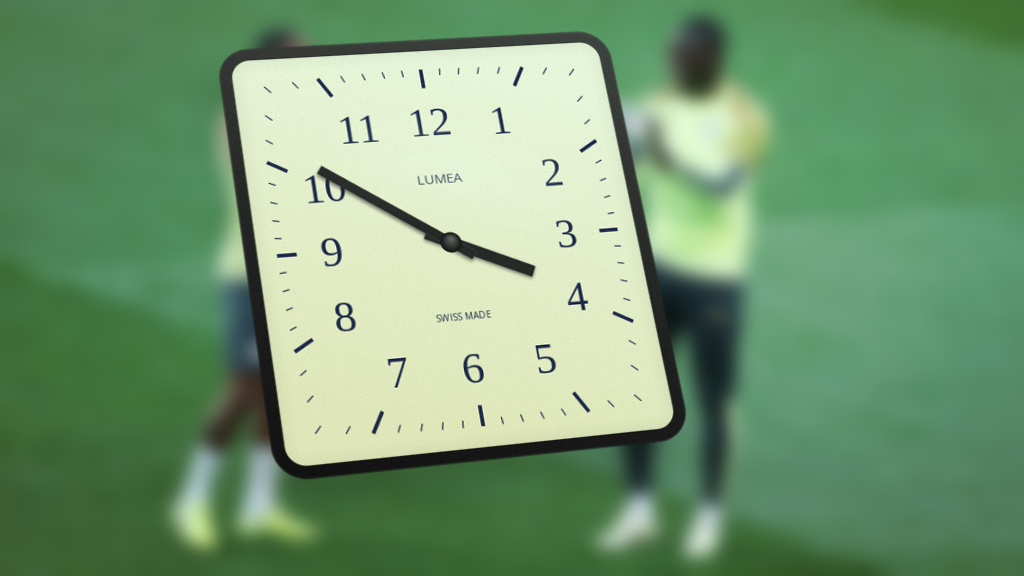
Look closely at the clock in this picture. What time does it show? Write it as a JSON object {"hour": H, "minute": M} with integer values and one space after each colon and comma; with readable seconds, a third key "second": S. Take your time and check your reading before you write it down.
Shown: {"hour": 3, "minute": 51}
